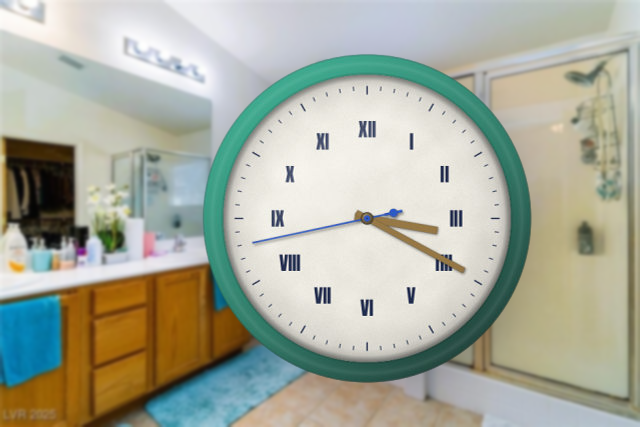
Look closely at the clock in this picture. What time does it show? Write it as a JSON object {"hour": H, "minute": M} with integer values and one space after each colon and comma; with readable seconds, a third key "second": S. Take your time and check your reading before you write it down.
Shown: {"hour": 3, "minute": 19, "second": 43}
